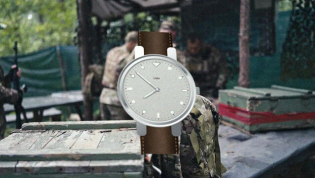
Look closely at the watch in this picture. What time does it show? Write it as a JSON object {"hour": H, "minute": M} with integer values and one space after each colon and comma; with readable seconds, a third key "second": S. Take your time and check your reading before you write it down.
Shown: {"hour": 7, "minute": 52}
